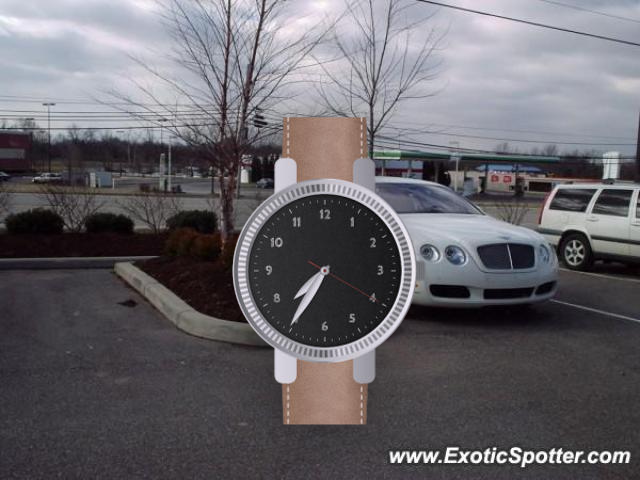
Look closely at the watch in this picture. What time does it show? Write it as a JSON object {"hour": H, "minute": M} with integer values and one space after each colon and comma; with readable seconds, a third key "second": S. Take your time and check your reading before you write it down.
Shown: {"hour": 7, "minute": 35, "second": 20}
